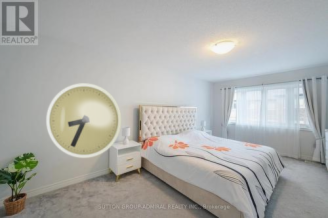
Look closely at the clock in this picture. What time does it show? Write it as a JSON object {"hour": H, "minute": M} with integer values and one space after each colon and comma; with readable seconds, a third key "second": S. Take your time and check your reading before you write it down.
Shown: {"hour": 8, "minute": 34}
